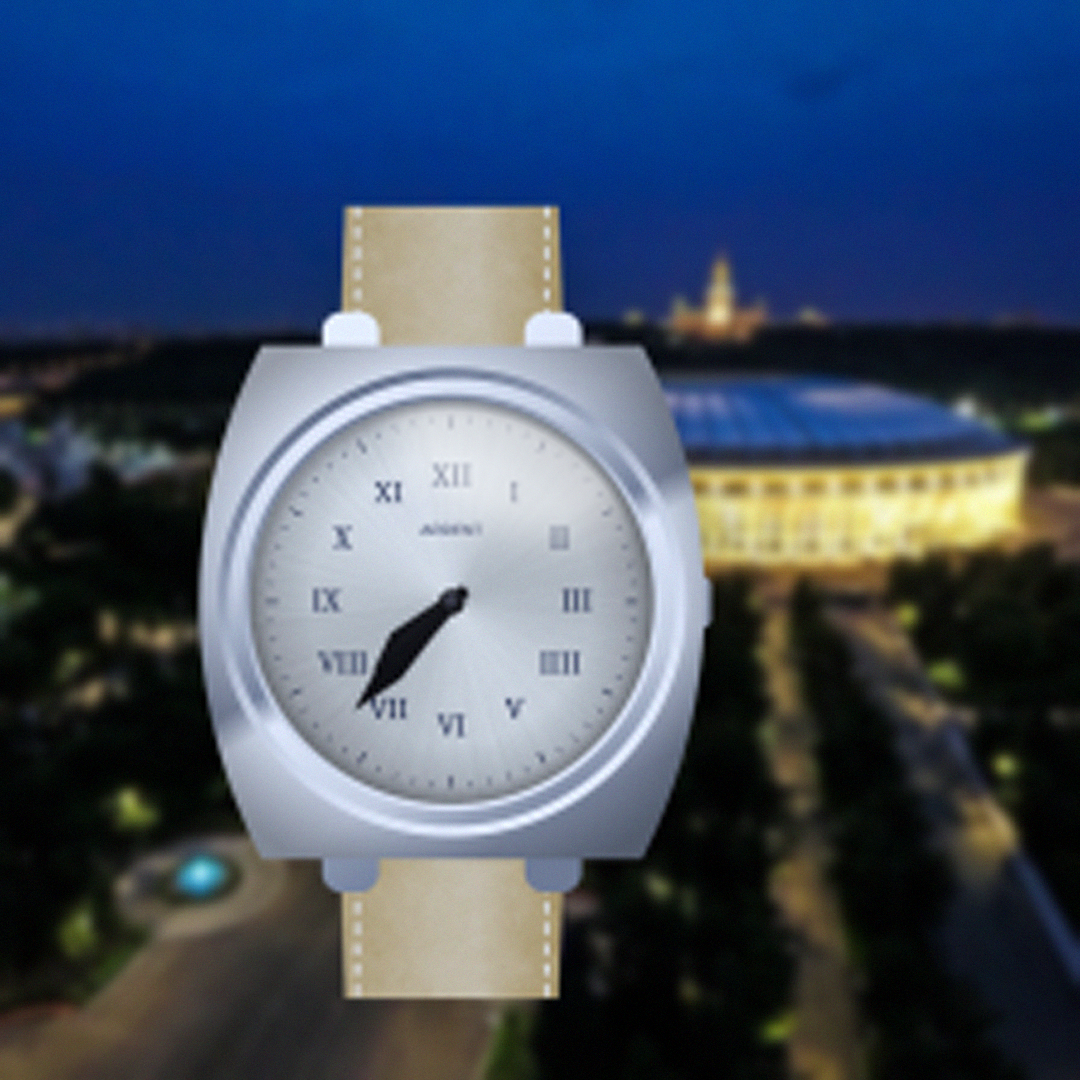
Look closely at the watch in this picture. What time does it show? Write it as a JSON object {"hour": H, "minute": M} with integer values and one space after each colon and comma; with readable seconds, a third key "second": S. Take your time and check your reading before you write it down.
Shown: {"hour": 7, "minute": 37}
